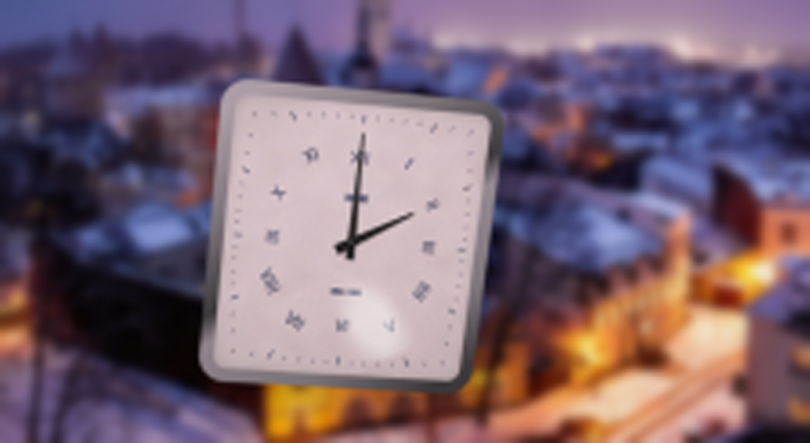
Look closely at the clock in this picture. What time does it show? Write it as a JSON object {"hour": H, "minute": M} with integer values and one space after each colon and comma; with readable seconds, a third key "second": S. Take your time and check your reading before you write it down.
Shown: {"hour": 2, "minute": 0}
